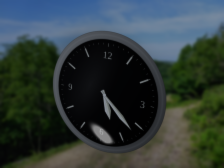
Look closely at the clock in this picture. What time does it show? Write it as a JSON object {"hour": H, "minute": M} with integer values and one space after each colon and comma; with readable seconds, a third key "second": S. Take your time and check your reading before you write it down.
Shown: {"hour": 5, "minute": 22}
